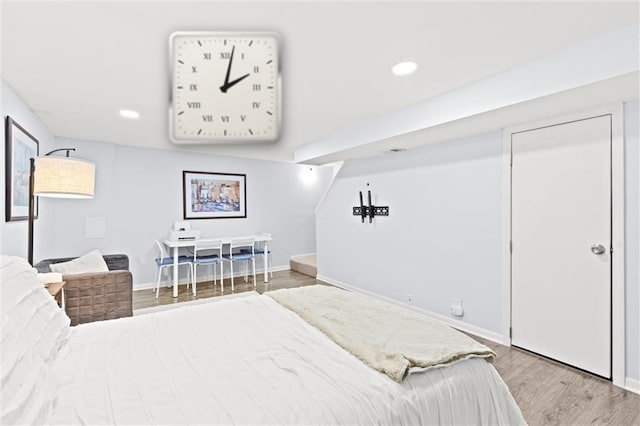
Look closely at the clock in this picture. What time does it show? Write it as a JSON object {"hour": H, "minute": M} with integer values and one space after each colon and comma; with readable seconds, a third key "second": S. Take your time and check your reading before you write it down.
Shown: {"hour": 2, "minute": 2}
